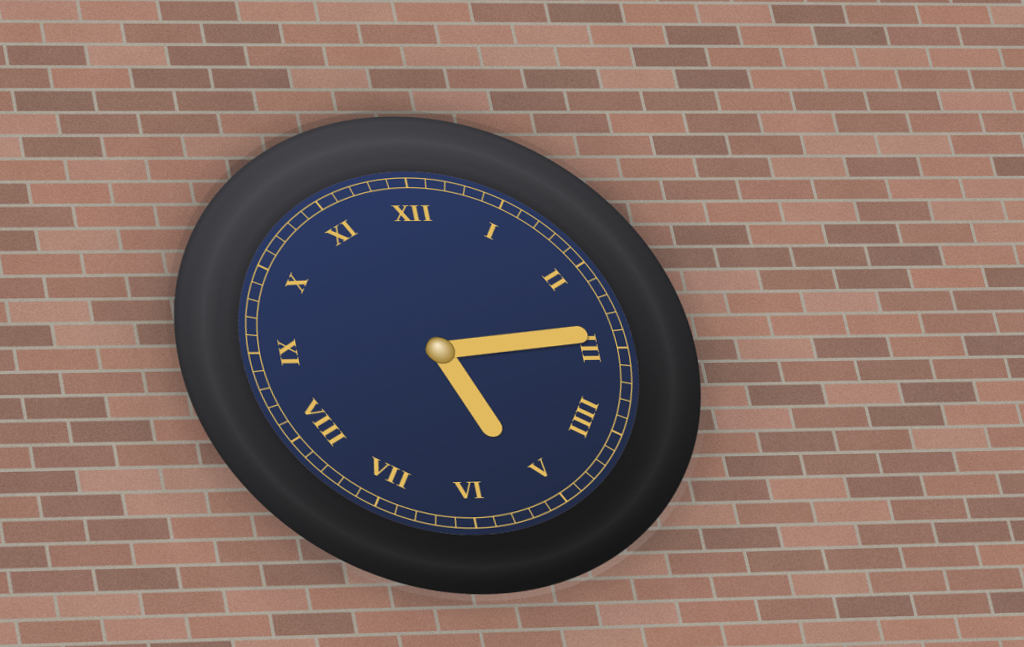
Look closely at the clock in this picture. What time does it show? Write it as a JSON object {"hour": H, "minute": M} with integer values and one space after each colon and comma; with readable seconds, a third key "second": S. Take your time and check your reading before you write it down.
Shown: {"hour": 5, "minute": 14}
